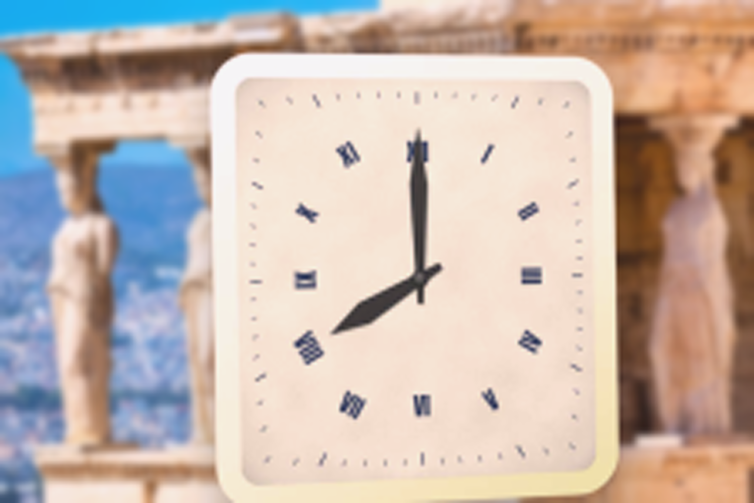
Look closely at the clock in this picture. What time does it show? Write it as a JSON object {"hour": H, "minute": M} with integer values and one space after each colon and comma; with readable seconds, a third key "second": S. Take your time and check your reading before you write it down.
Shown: {"hour": 8, "minute": 0}
